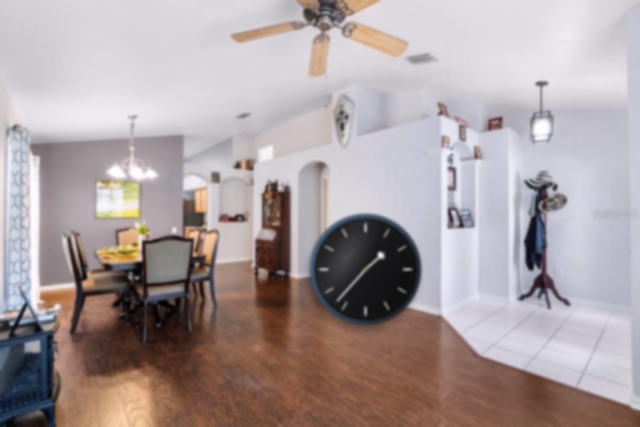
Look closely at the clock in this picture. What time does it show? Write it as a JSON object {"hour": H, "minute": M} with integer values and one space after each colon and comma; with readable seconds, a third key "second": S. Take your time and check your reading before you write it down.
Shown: {"hour": 1, "minute": 37}
